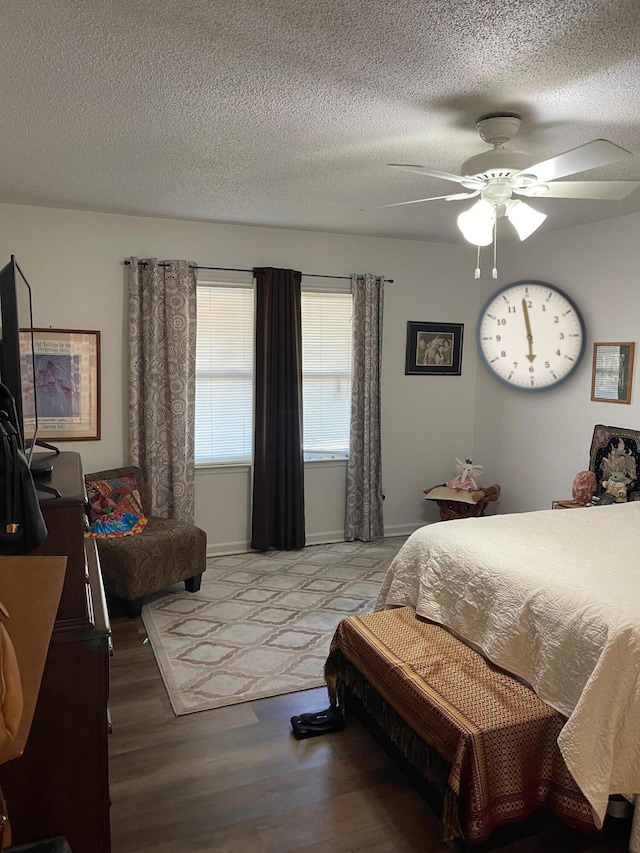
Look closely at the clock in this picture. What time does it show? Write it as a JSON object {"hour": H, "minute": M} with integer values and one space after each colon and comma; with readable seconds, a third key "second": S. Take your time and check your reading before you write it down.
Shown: {"hour": 5, "minute": 59}
